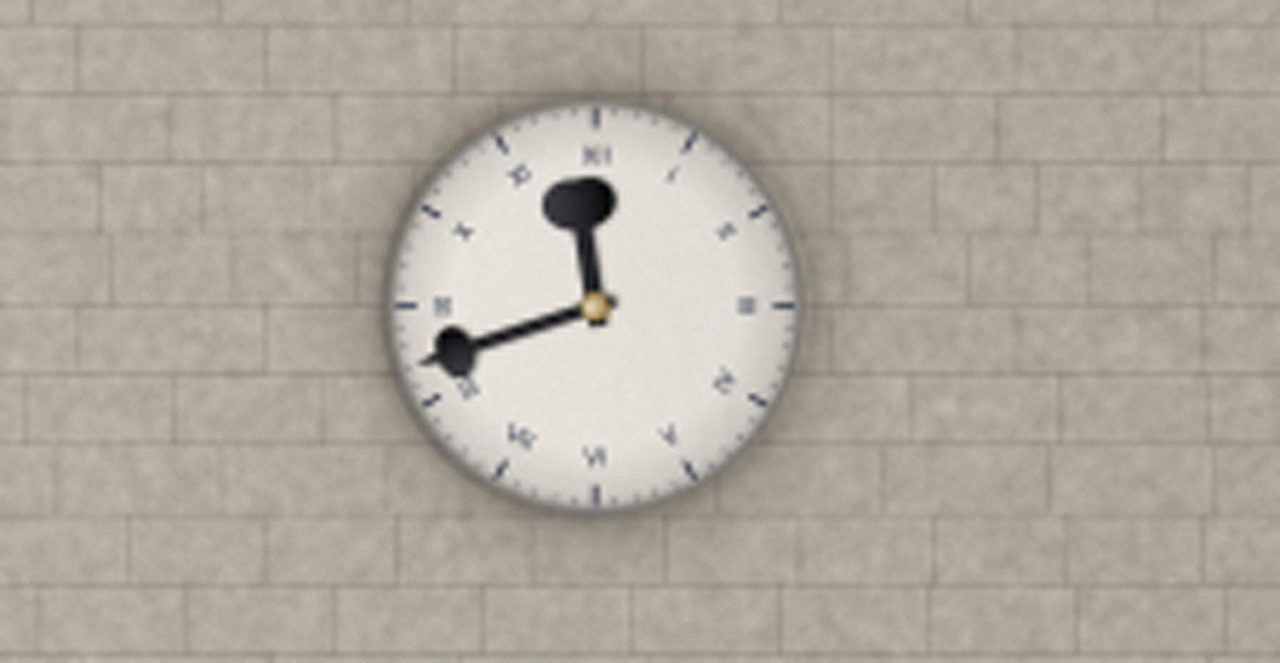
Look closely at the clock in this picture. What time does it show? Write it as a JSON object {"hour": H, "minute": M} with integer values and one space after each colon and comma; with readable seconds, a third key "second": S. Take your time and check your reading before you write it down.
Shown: {"hour": 11, "minute": 42}
